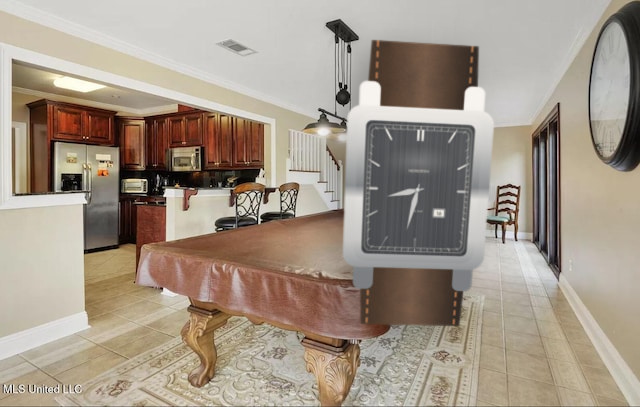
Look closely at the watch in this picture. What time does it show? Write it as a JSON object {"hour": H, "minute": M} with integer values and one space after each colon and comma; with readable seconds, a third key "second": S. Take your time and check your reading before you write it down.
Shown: {"hour": 8, "minute": 32}
